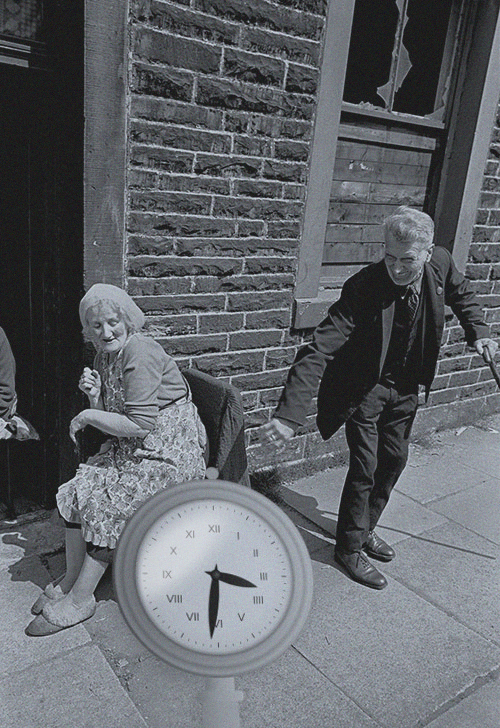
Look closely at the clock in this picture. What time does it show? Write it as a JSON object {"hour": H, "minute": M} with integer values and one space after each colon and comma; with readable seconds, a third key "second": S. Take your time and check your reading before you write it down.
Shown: {"hour": 3, "minute": 31}
